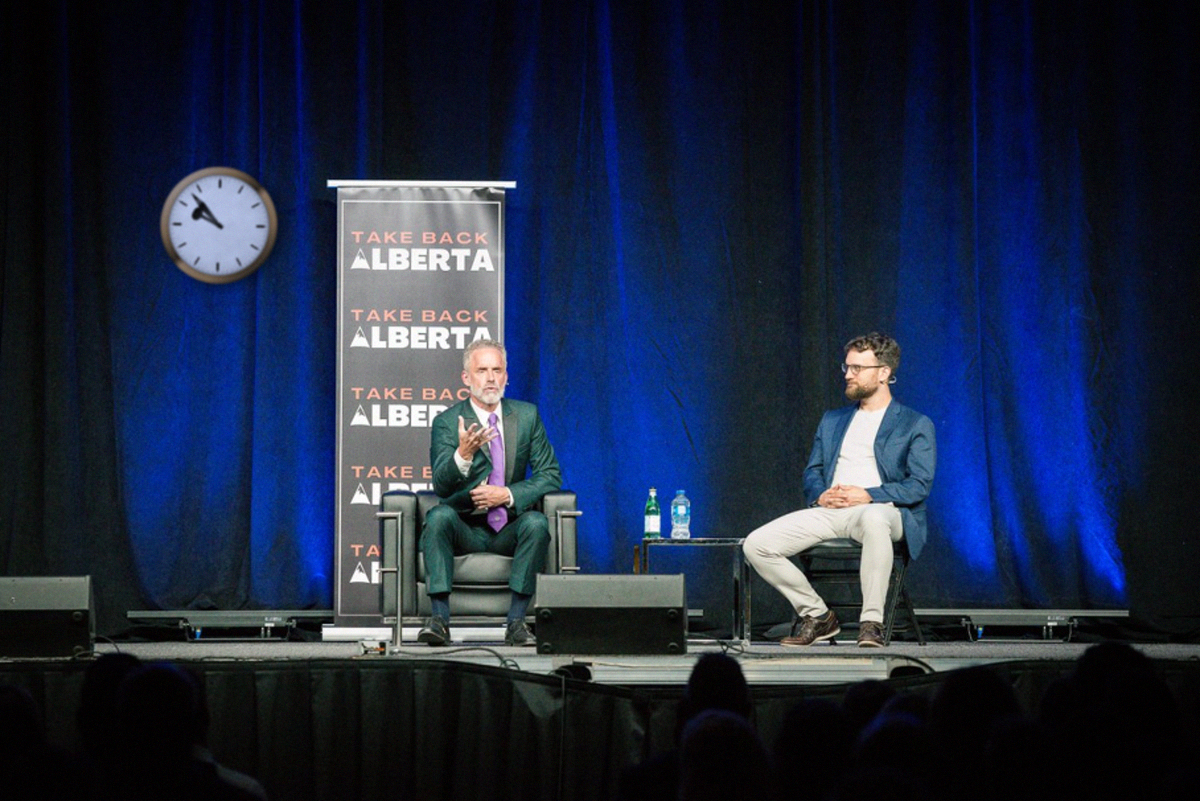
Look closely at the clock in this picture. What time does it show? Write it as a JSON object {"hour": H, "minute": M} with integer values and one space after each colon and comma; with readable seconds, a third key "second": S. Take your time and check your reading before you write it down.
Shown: {"hour": 9, "minute": 53}
